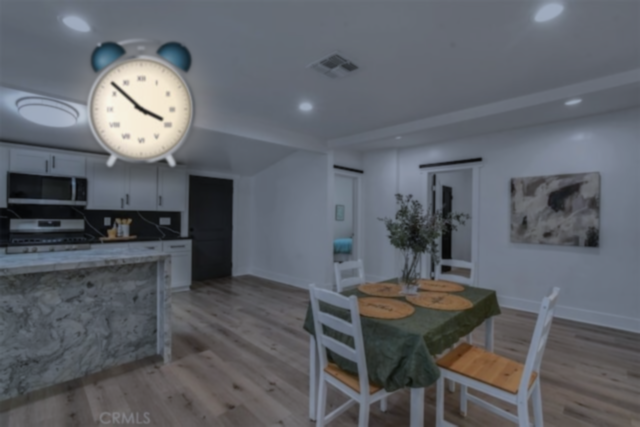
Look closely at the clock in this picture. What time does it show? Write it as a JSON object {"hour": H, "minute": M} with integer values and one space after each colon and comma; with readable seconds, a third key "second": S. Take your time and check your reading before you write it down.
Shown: {"hour": 3, "minute": 52}
